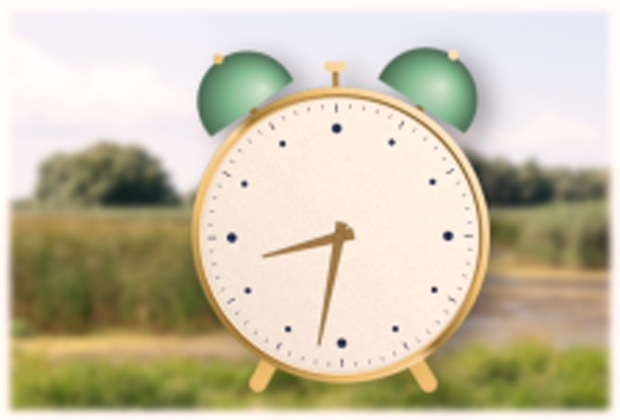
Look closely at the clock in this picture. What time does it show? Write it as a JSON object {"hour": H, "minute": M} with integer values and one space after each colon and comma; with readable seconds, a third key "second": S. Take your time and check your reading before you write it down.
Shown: {"hour": 8, "minute": 32}
